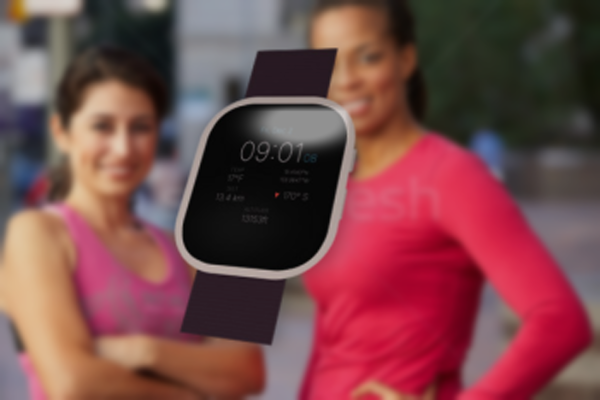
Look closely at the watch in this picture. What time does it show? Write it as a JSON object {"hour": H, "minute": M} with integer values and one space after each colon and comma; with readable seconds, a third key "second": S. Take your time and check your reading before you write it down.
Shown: {"hour": 9, "minute": 1}
